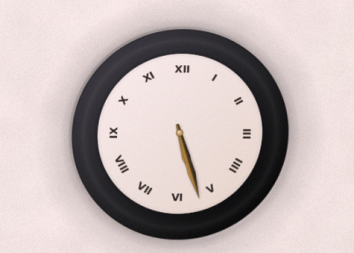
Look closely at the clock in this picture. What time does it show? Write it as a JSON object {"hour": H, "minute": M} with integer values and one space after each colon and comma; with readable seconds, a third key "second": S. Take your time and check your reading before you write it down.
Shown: {"hour": 5, "minute": 27}
